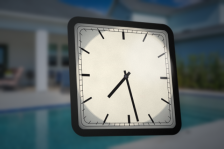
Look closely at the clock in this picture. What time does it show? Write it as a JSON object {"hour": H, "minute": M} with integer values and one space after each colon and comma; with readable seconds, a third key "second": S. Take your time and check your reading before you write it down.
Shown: {"hour": 7, "minute": 28}
